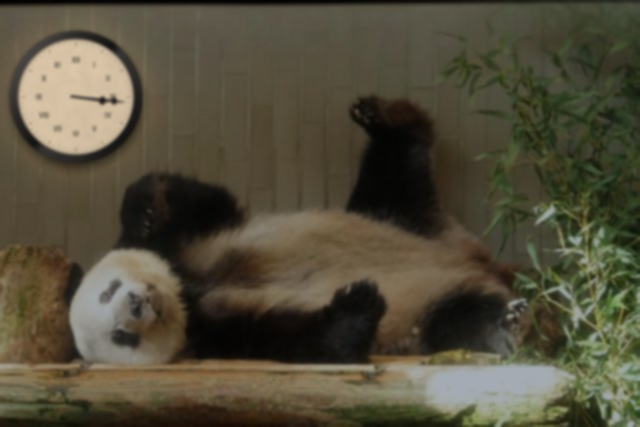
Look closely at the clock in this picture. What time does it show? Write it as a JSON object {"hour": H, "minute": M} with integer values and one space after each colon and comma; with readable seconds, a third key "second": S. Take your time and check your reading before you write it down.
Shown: {"hour": 3, "minute": 16}
